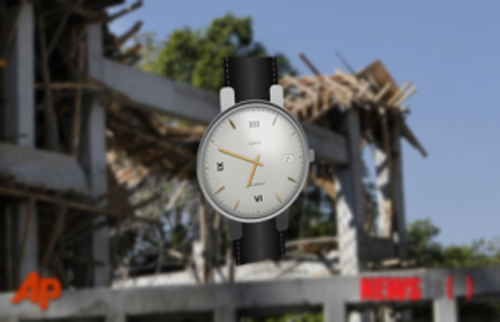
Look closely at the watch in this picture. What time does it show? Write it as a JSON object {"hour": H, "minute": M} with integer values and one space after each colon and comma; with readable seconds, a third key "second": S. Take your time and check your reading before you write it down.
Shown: {"hour": 6, "minute": 49}
